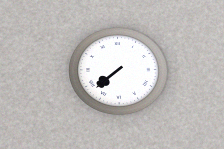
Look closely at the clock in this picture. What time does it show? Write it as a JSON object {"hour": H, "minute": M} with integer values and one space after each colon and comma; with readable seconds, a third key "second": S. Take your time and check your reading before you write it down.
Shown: {"hour": 7, "minute": 38}
